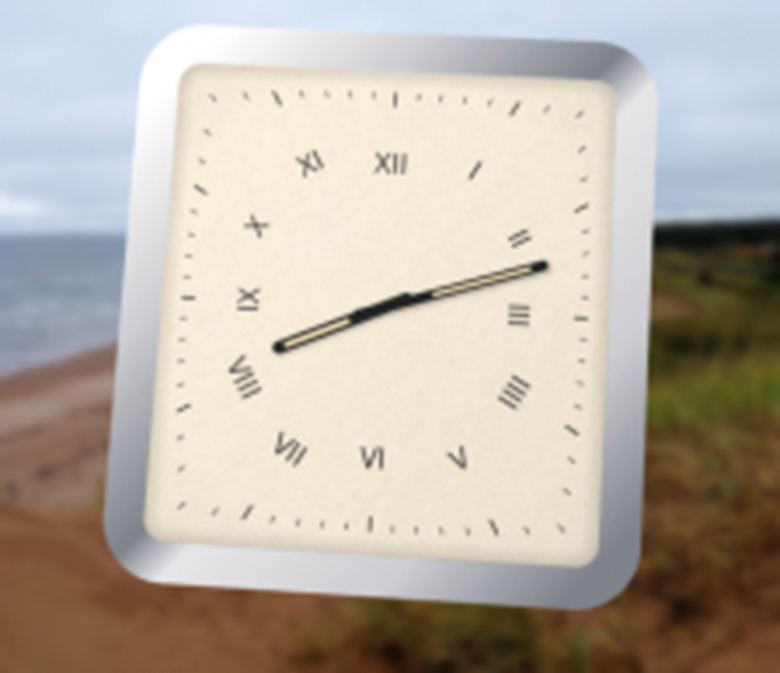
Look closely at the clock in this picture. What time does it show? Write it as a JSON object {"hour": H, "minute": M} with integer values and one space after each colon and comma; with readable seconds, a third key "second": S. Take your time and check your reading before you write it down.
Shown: {"hour": 8, "minute": 12}
